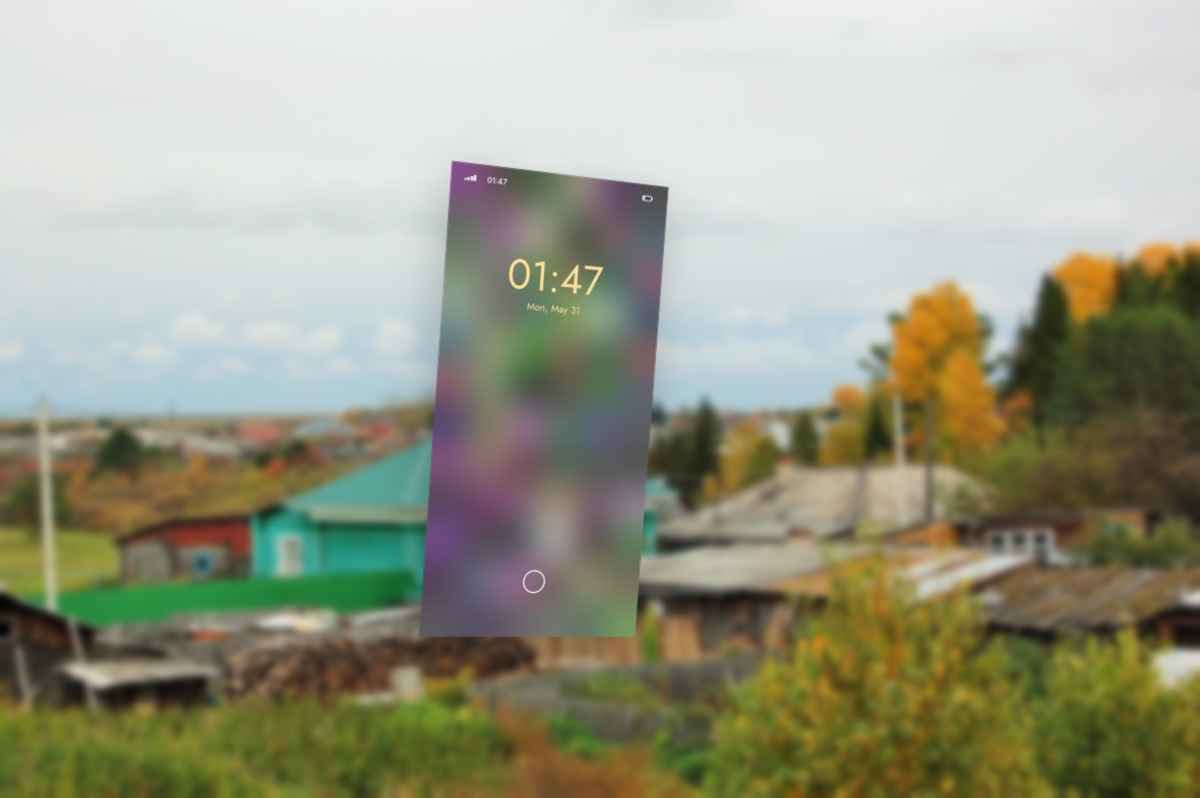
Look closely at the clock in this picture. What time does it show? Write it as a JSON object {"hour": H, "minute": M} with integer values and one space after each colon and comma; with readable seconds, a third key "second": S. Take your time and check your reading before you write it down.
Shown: {"hour": 1, "minute": 47}
